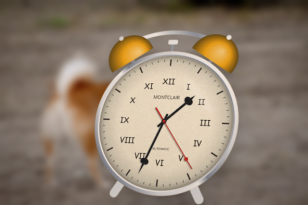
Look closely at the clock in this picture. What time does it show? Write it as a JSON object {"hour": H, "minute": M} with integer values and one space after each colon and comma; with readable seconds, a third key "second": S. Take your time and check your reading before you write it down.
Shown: {"hour": 1, "minute": 33, "second": 24}
